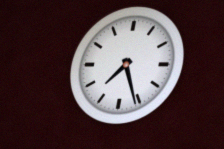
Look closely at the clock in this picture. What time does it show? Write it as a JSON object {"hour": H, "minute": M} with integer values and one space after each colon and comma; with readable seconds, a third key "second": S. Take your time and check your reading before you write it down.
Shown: {"hour": 7, "minute": 26}
